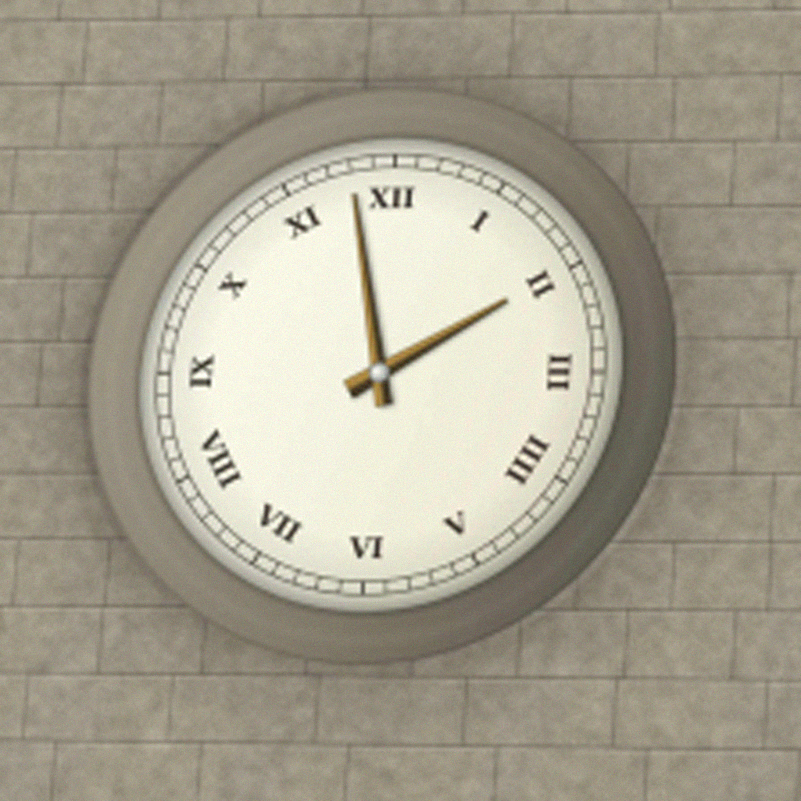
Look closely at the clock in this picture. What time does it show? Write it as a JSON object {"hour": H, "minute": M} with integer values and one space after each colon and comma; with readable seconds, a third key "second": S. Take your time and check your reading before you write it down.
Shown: {"hour": 1, "minute": 58}
